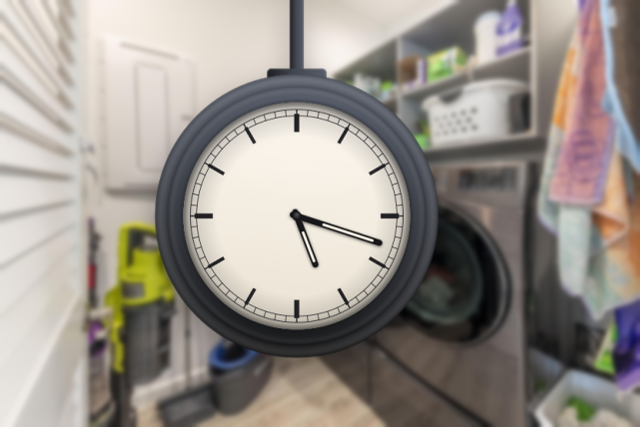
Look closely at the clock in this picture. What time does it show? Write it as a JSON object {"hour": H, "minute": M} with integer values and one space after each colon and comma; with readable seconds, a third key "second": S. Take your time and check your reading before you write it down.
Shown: {"hour": 5, "minute": 18}
